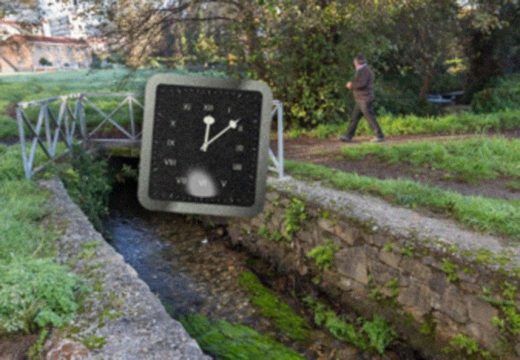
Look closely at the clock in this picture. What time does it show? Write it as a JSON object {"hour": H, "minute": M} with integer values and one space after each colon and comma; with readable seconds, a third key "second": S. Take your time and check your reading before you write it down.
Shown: {"hour": 12, "minute": 8}
